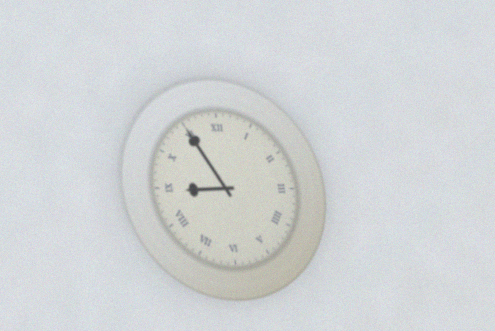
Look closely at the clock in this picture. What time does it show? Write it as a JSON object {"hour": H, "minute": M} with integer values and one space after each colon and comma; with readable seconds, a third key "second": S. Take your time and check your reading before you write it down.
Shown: {"hour": 8, "minute": 55}
